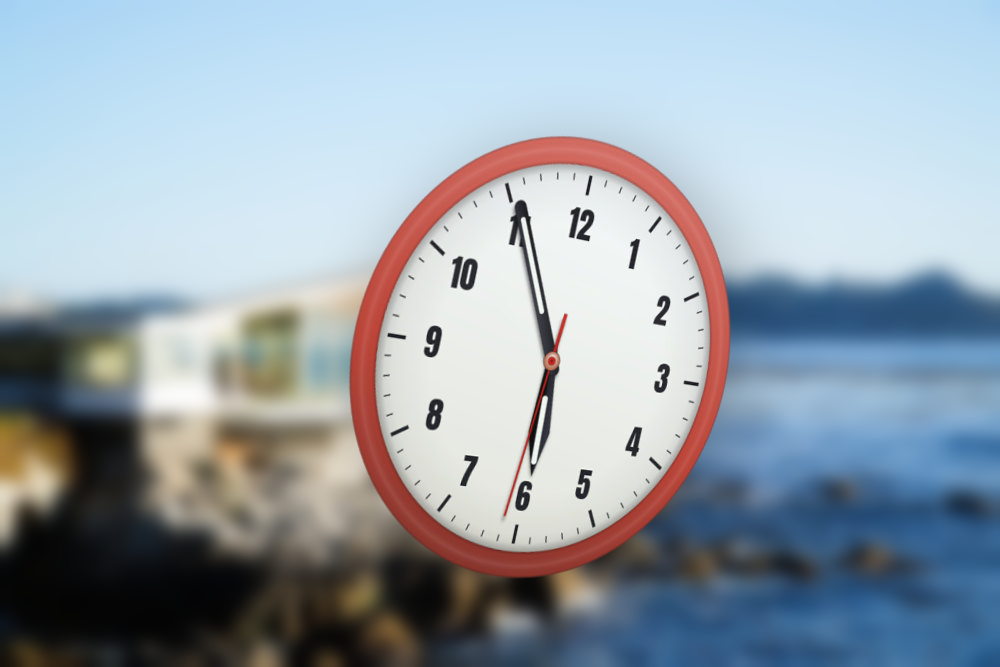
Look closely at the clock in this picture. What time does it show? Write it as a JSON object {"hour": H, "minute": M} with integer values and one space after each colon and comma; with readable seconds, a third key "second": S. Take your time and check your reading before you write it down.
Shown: {"hour": 5, "minute": 55, "second": 31}
